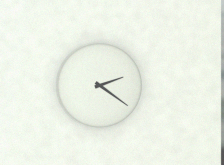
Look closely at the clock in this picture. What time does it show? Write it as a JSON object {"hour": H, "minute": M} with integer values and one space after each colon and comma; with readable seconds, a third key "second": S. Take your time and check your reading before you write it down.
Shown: {"hour": 2, "minute": 21}
